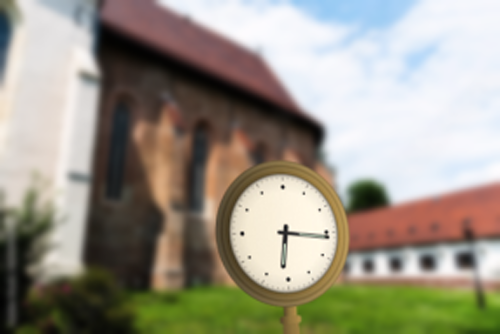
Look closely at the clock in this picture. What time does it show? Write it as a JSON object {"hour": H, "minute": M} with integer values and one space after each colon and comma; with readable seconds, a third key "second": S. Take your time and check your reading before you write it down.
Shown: {"hour": 6, "minute": 16}
